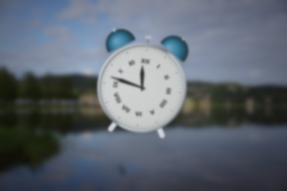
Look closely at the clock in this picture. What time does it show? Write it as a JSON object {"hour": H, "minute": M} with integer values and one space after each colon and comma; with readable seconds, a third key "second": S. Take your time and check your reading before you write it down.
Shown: {"hour": 11, "minute": 47}
